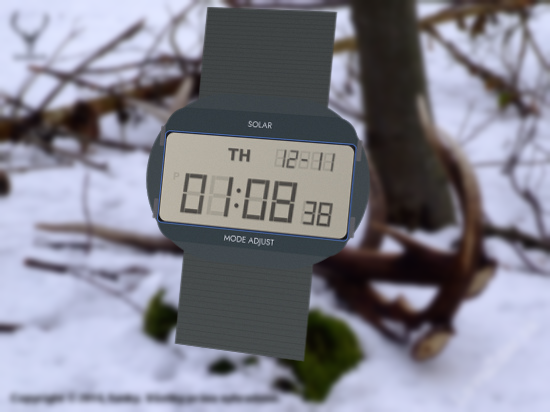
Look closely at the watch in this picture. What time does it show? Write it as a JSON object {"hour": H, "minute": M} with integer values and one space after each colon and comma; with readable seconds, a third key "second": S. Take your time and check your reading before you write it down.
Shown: {"hour": 1, "minute": 8, "second": 38}
